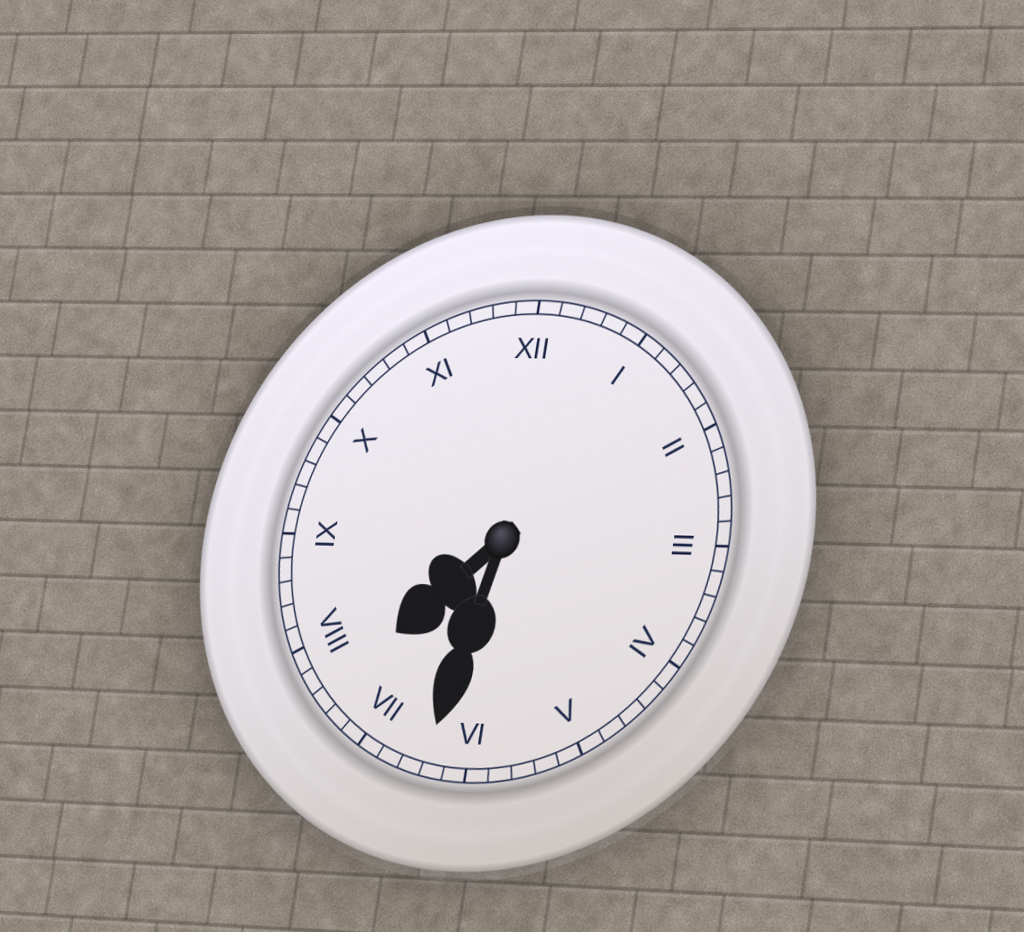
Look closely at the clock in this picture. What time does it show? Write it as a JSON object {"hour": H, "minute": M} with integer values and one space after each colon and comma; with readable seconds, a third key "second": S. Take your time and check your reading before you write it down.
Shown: {"hour": 7, "minute": 32}
